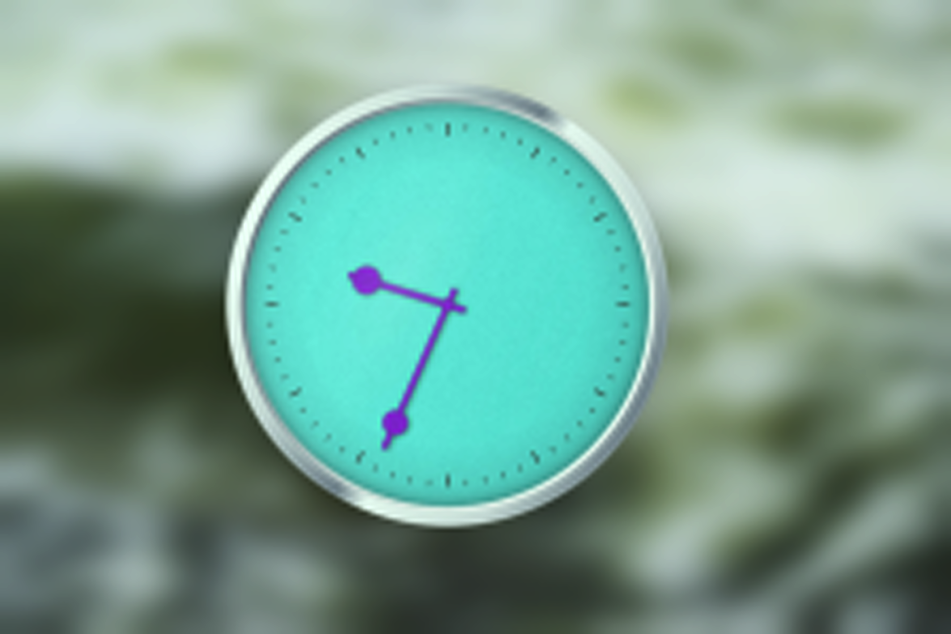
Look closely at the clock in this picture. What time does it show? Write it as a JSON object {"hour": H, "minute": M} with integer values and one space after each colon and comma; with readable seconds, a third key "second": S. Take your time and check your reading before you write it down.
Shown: {"hour": 9, "minute": 34}
